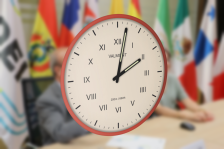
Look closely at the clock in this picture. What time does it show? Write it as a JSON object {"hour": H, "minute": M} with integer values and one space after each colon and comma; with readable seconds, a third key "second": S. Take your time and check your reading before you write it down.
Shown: {"hour": 2, "minute": 2}
